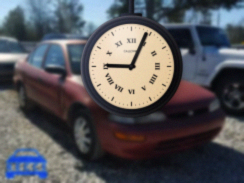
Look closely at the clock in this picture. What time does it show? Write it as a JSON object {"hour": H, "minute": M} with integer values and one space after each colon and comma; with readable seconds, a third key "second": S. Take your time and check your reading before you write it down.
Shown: {"hour": 9, "minute": 4}
